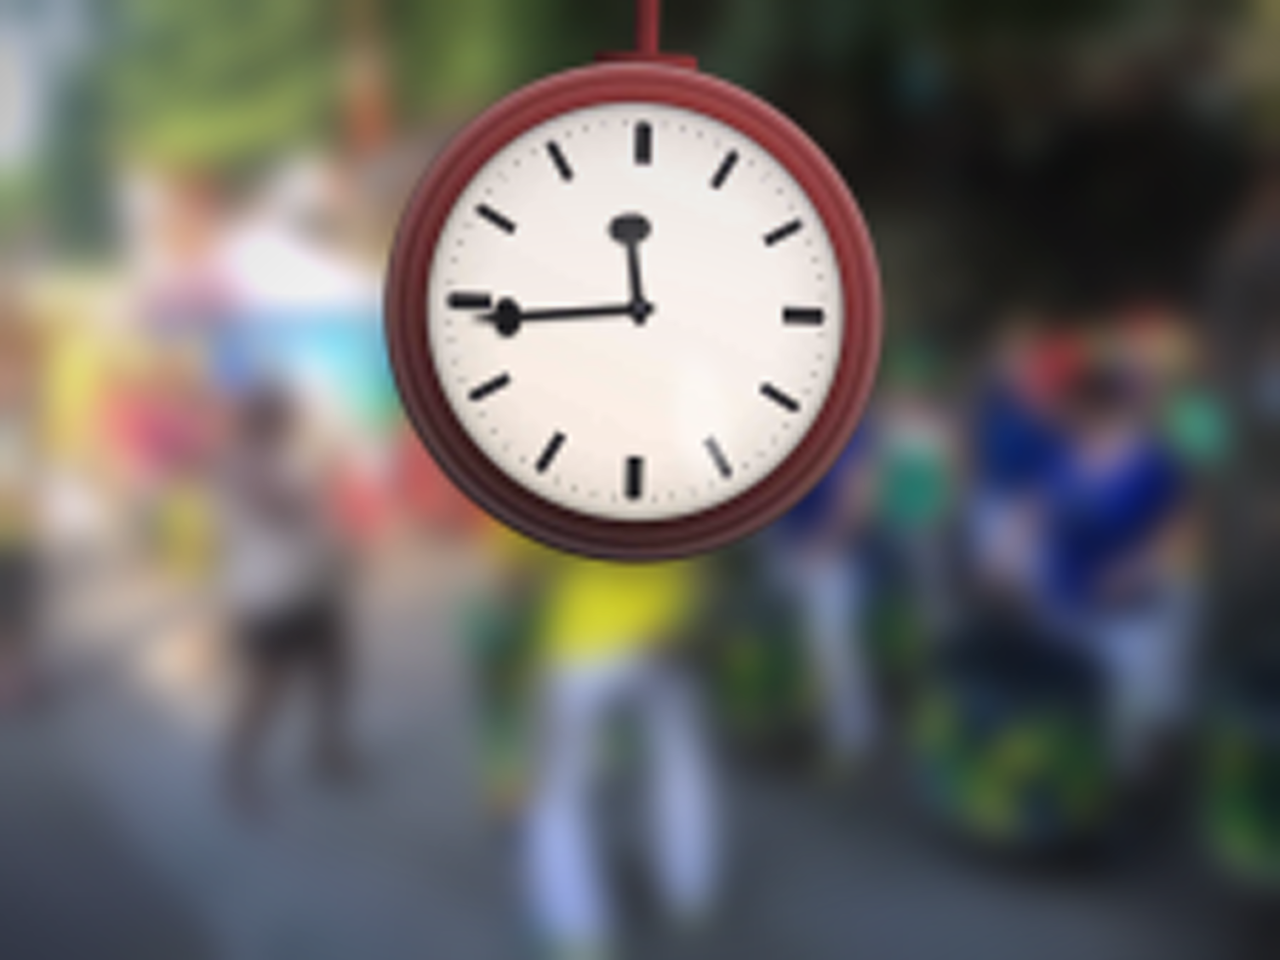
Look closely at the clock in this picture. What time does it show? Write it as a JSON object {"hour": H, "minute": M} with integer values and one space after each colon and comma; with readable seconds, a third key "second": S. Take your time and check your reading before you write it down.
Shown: {"hour": 11, "minute": 44}
